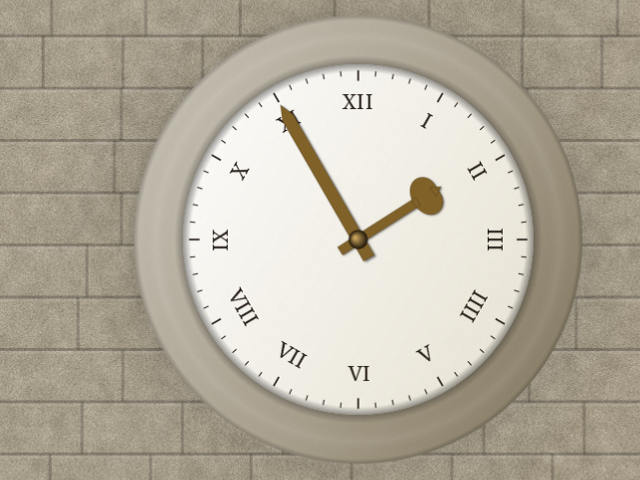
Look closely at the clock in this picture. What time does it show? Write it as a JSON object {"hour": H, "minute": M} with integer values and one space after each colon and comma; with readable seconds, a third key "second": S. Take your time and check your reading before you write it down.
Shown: {"hour": 1, "minute": 55}
